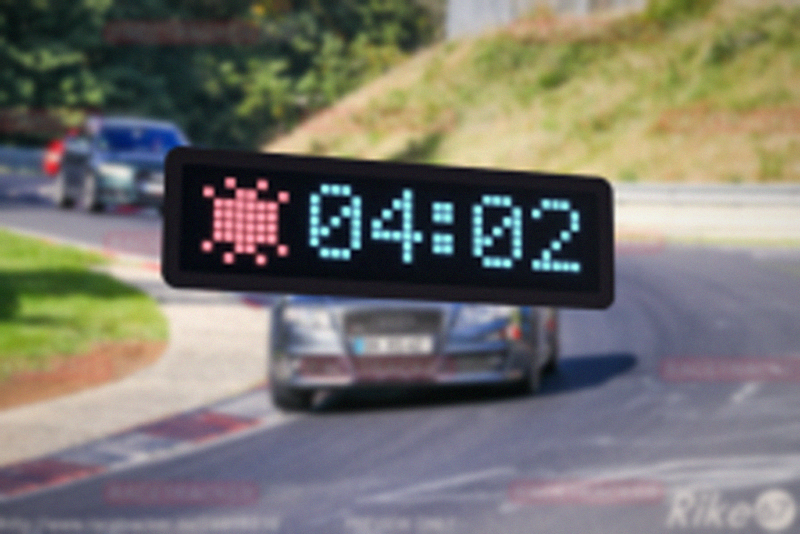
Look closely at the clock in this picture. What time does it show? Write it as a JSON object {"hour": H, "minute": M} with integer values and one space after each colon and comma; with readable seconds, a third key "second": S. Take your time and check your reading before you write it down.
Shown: {"hour": 4, "minute": 2}
